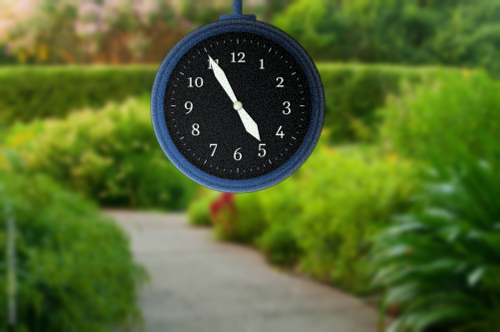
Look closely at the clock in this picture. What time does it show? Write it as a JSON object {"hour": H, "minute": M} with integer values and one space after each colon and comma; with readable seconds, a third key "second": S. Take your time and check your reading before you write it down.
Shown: {"hour": 4, "minute": 55}
